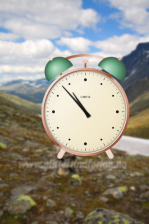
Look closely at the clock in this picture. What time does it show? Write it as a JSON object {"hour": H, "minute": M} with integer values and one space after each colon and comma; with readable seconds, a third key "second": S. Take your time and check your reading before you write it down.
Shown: {"hour": 10, "minute": 53}
